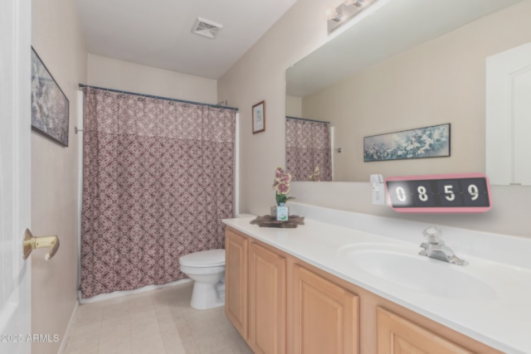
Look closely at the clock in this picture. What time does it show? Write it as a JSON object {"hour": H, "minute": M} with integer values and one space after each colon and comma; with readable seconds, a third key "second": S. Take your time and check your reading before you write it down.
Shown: {"hour": 8, "minute": 59}
